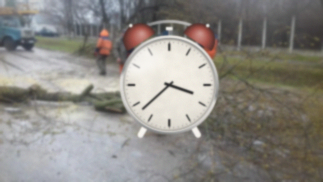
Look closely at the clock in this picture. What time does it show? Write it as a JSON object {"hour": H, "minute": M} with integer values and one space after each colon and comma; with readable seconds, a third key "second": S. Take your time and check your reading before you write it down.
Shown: {"hour": 3, "minute": 38}
